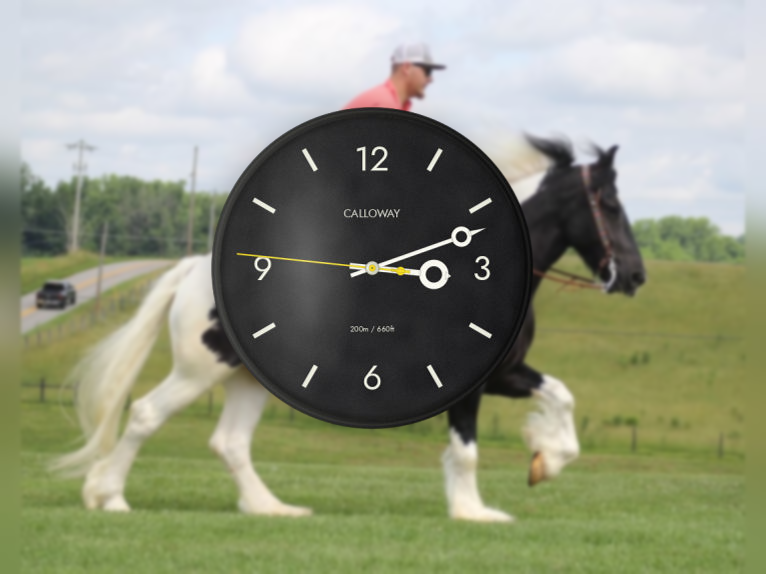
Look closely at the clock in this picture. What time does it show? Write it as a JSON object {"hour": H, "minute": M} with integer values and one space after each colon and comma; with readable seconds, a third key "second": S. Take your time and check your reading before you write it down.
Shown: {"hour": 3, "minute": 11, "second": 46}
